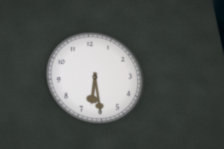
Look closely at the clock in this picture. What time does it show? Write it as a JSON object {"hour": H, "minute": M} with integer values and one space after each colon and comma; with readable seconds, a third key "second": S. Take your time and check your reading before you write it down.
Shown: {"hour": 6, "minute": 30}
